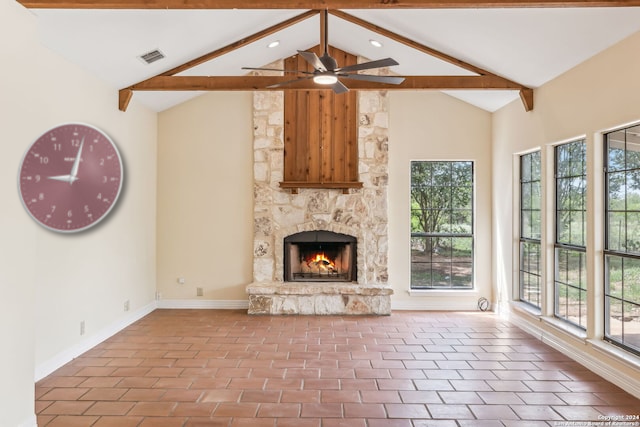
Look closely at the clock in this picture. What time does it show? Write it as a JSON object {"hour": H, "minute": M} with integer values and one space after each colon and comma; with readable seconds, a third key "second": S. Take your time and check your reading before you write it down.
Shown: {"hour": 9, "minute": 2}
